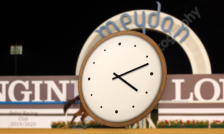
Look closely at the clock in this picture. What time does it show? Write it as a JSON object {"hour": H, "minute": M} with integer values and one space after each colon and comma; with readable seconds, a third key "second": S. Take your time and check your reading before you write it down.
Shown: {"hour": 4, "minute": 12}
